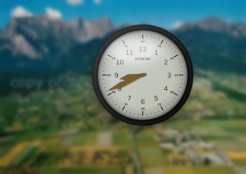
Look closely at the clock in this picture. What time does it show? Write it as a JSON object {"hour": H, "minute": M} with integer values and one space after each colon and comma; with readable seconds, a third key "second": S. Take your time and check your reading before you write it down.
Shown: {"hour": 8, "minute": 41}
